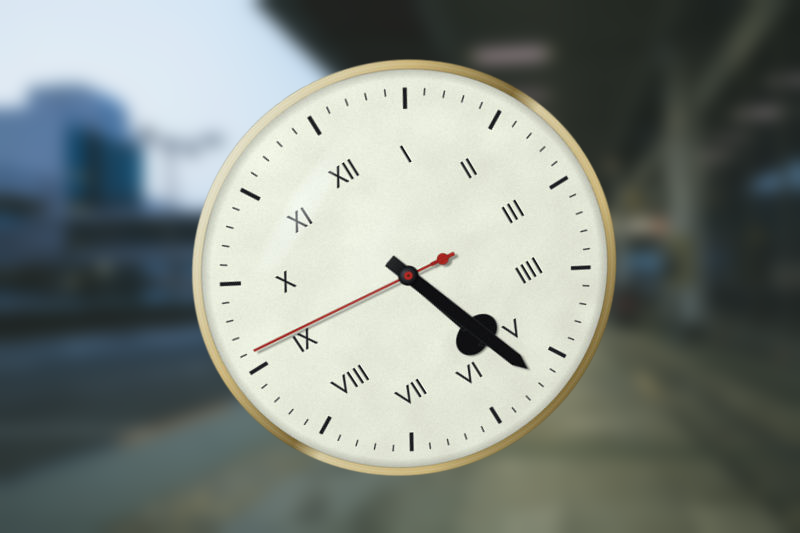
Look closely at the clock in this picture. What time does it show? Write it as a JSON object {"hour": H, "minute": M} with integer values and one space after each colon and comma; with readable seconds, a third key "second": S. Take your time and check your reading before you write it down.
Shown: {"hour": 5, "minute": 26, "second": 46}
